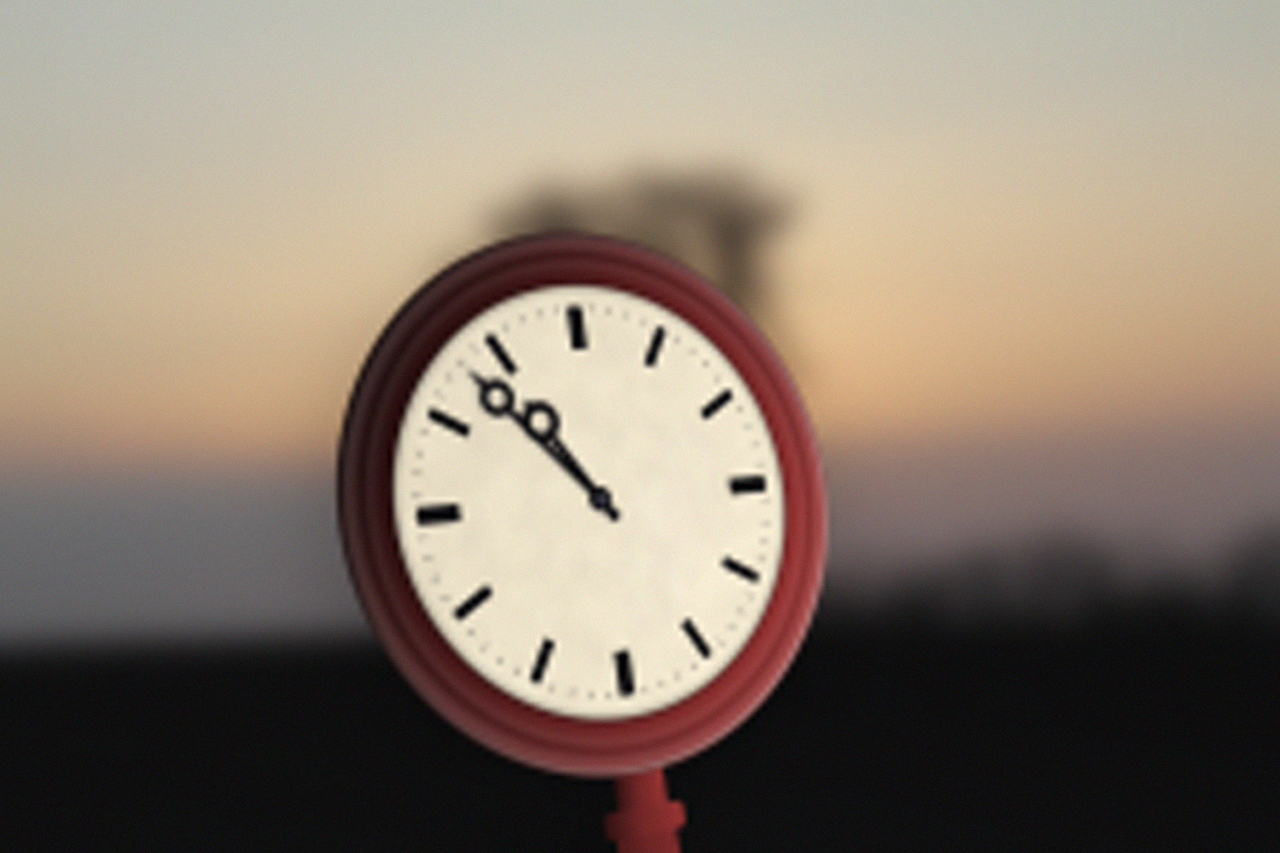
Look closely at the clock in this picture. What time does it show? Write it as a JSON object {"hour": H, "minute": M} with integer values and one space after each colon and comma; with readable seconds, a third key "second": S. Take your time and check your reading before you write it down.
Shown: {"hour": 10, "minute": 53}
